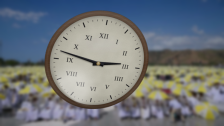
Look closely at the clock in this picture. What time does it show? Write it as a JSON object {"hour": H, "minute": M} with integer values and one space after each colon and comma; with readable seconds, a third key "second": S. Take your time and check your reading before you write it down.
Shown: {"hour": 2, "minute": 47}
